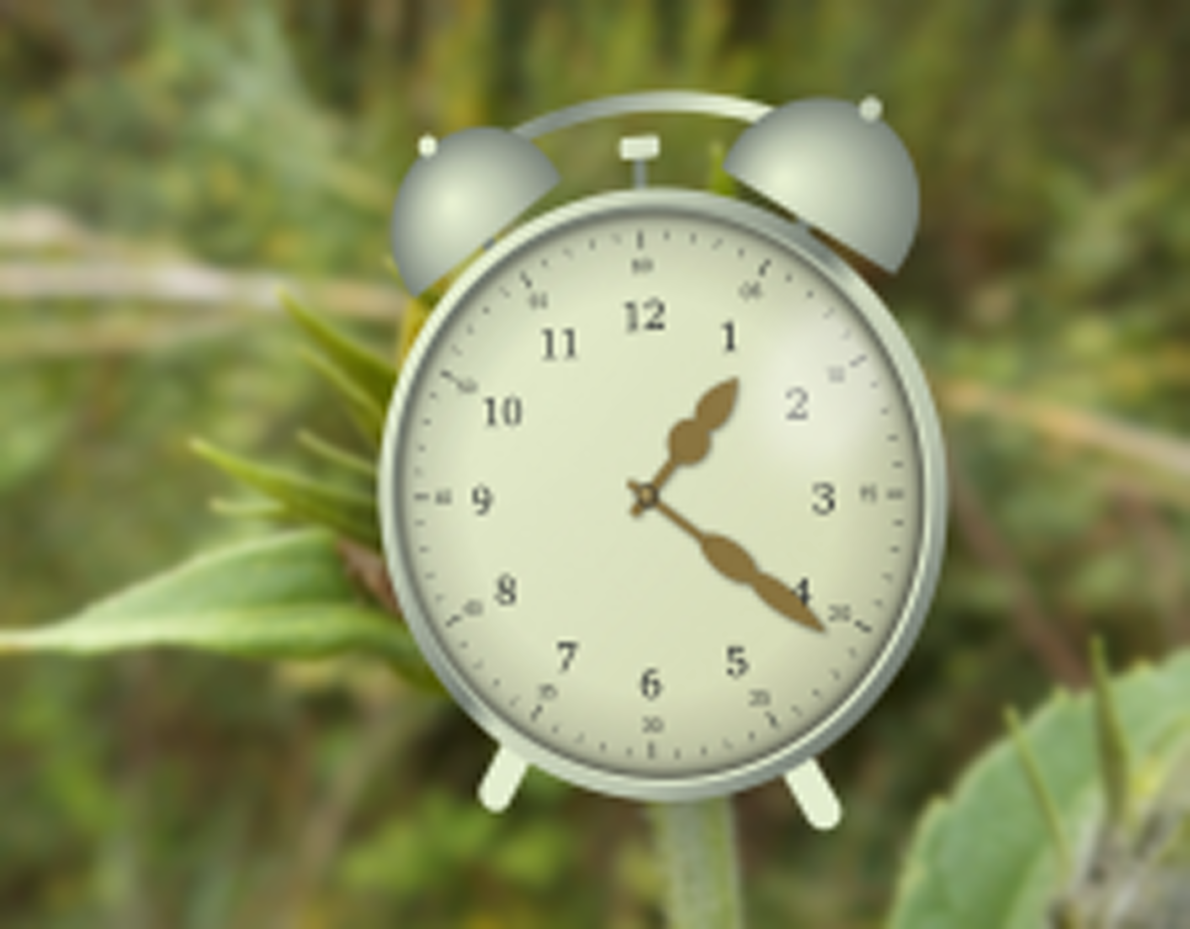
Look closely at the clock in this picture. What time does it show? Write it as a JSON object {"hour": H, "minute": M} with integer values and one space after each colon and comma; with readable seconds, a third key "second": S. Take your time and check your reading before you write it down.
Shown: {"hour": 1, "minute": 21}
